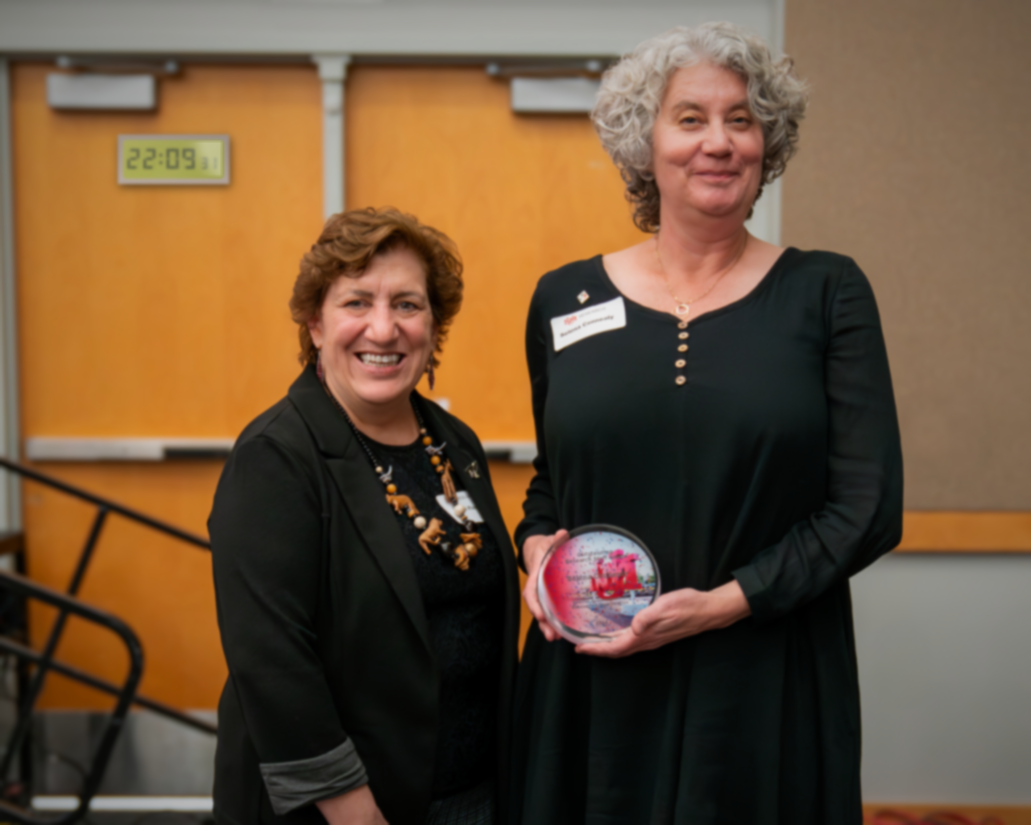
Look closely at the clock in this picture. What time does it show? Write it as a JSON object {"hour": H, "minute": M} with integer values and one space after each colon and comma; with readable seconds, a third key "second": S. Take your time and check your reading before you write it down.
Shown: {"hour": 22, "minute": 9}
